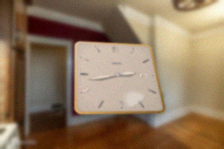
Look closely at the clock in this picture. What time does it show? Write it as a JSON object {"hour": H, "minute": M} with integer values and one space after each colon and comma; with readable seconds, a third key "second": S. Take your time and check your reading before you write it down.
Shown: {"hour": 2, "minute": 43}
